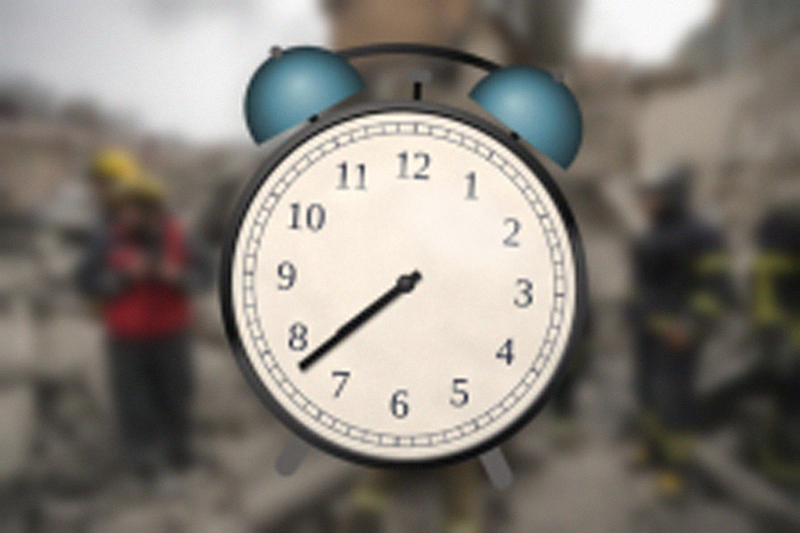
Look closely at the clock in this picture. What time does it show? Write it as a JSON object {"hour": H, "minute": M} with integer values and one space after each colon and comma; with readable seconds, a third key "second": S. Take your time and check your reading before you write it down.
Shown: {"hour": 7, "minute": 38}
